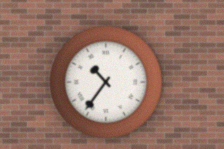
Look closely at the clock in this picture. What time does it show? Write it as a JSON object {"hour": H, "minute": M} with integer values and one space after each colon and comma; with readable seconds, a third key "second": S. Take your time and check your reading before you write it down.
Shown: {"hour": 10, "minute": 36}
